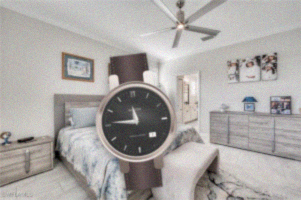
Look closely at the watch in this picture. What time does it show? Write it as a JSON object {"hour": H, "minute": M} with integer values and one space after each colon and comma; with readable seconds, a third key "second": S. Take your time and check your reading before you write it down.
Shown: {"hour": 11, "minute": 46}
